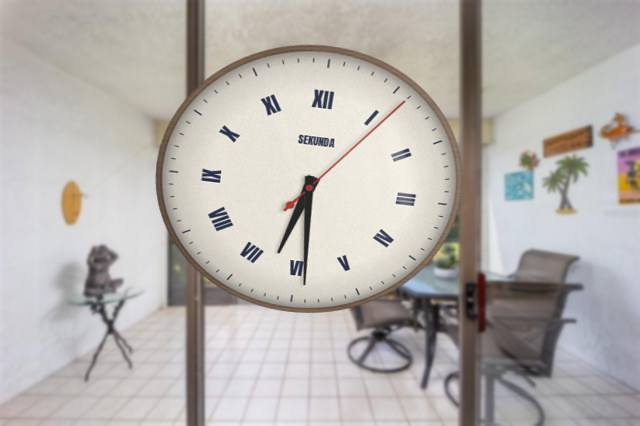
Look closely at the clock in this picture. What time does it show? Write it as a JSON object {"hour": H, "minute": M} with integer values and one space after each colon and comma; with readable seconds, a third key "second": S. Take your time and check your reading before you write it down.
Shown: {"hour": 6, "minute": 29, "second": 6}
